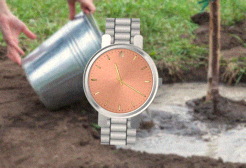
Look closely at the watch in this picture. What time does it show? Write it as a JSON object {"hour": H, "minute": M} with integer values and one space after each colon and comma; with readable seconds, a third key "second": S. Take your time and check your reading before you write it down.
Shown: {"hour": 11, "minute": 20}
